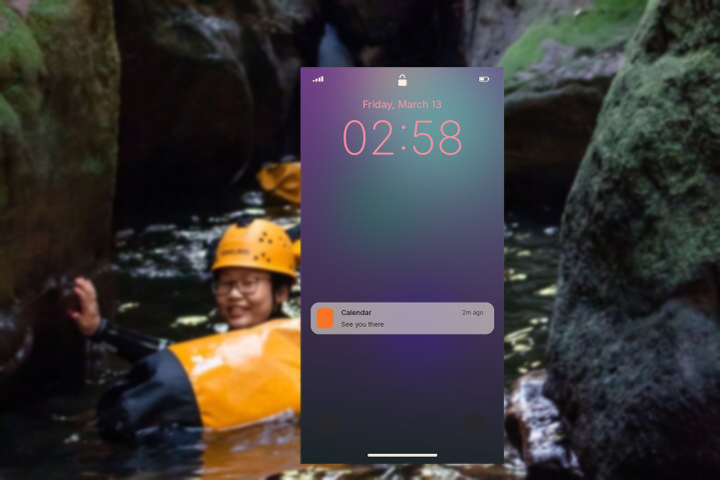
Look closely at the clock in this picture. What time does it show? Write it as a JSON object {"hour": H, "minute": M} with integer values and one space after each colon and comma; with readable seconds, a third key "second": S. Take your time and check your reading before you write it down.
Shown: {"hour": 2, "minute": 58}
